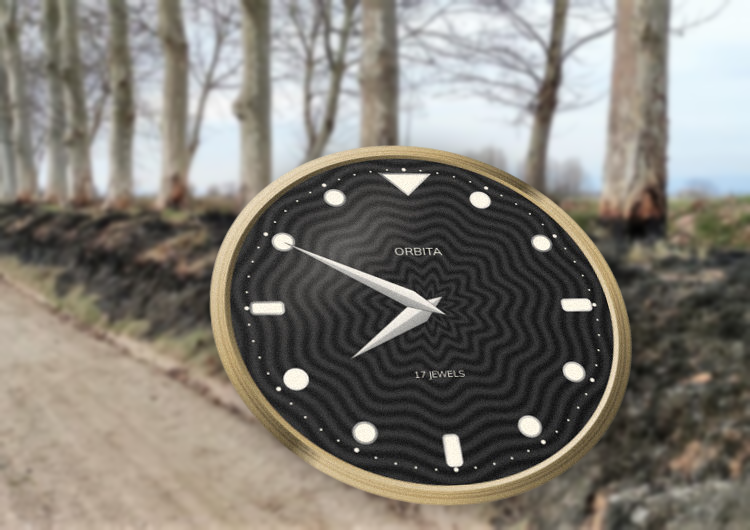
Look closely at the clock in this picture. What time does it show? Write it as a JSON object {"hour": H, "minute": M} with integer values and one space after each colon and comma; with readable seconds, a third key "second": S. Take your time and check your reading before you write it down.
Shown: {"hour": 7, "minute": 50}
